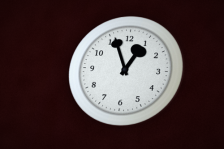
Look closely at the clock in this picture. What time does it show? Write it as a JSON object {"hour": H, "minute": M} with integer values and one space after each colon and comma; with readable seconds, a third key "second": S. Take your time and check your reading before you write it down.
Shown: {"hour": 12, "minute": 56}
